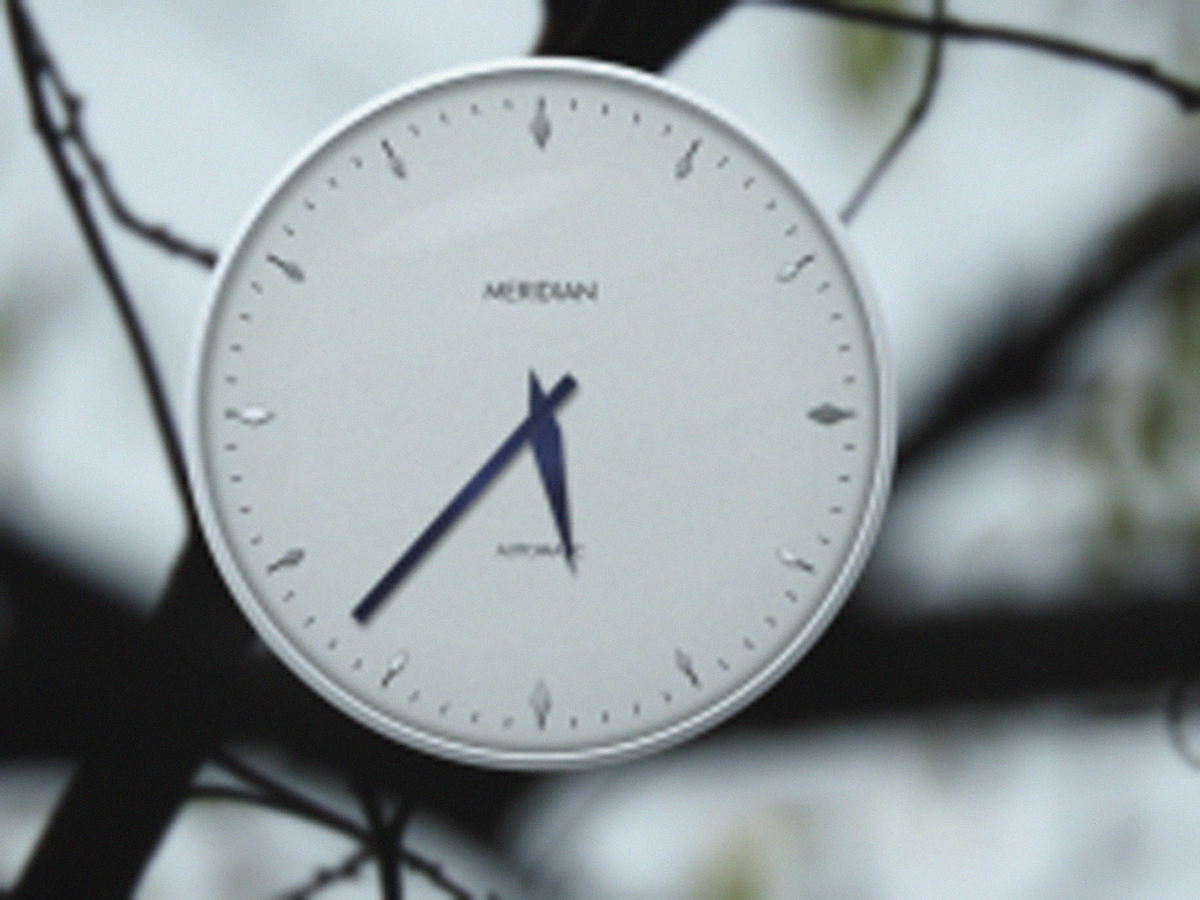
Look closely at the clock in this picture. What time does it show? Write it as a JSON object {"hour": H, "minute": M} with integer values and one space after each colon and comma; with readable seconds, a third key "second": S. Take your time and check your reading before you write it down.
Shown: {"hour": 5, "minute": 37}
